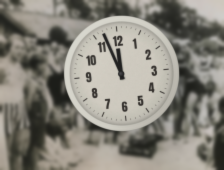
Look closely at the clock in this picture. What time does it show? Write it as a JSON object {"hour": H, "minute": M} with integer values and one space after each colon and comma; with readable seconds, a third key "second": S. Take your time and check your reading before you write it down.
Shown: {"hour": 11, "minute": 57}
